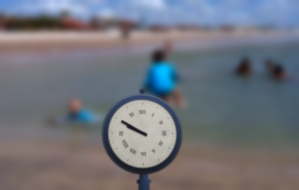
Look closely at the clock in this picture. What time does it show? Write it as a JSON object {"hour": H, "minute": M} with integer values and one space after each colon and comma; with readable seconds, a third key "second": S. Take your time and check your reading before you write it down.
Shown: {"hour": 9, "minute": 50}
